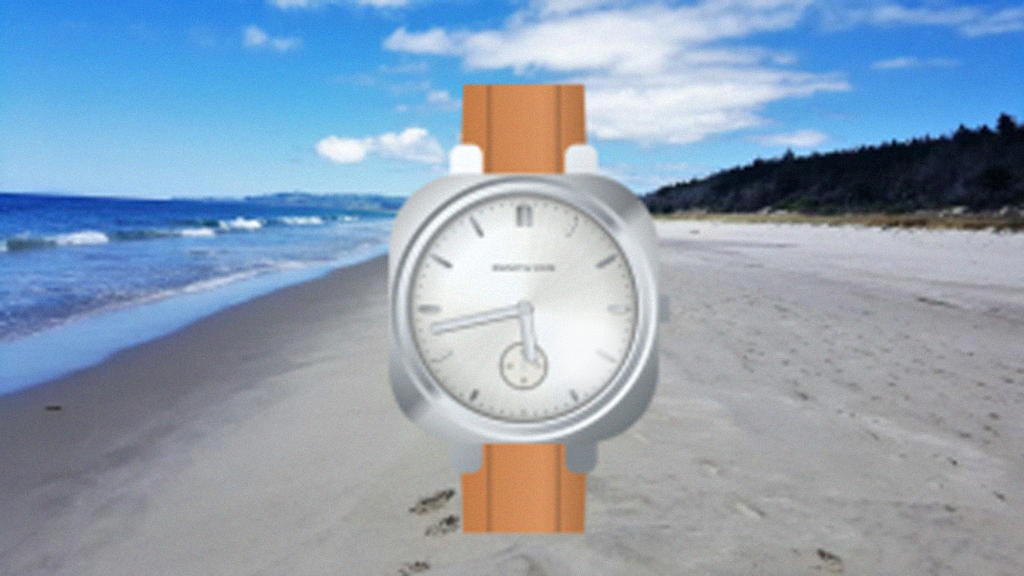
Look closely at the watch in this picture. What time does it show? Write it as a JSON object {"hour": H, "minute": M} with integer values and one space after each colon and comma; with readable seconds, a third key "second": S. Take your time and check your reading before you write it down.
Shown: {"hour": 5, "minute": 43}
